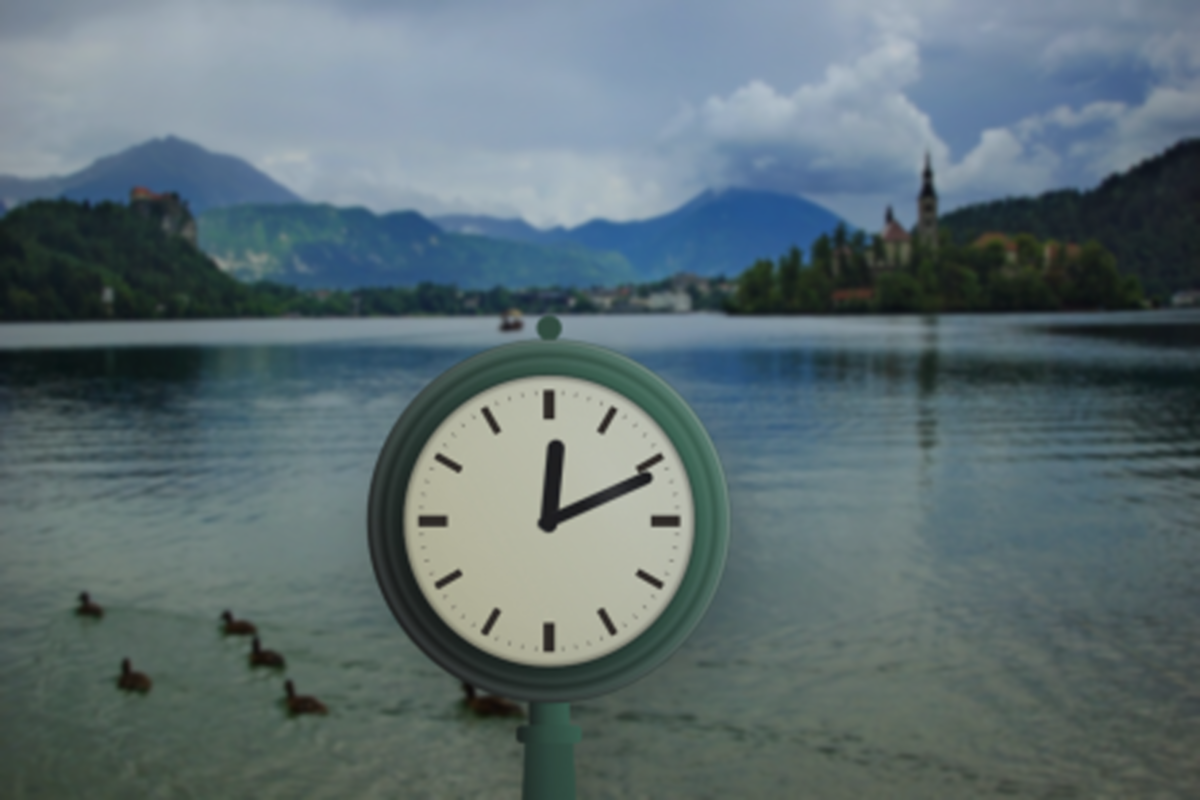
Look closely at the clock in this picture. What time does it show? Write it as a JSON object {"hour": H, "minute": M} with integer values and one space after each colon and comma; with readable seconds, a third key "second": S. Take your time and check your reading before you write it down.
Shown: {"hour": 12, "minute": 11}
